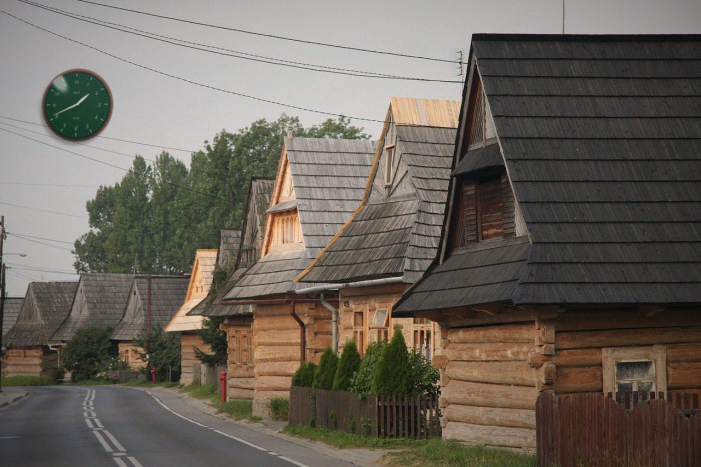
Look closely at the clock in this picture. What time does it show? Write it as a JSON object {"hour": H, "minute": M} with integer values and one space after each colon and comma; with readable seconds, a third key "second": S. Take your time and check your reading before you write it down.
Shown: {"hour": 1, "minute": 41}
